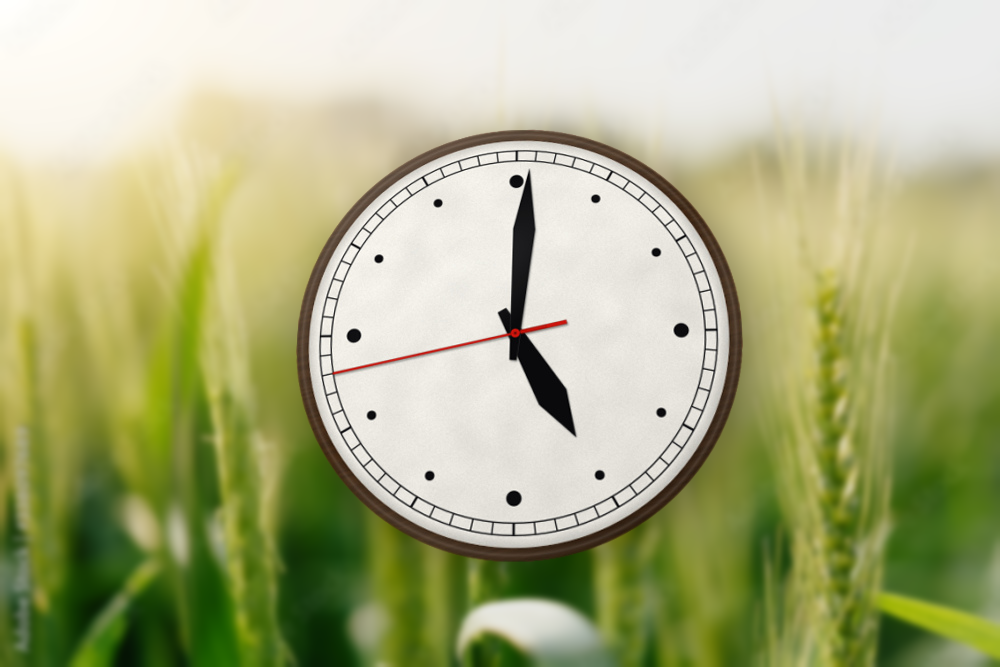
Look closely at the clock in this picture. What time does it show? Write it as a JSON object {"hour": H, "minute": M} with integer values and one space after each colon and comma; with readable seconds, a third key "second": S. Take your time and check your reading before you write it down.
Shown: {"hour": 5, "minute": 0, "second": 43}
